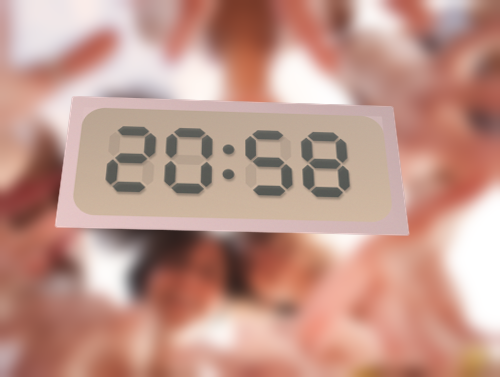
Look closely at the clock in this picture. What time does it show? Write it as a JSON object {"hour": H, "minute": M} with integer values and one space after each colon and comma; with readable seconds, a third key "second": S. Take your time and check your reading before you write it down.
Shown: {"hour": 20, "minute": 58}
